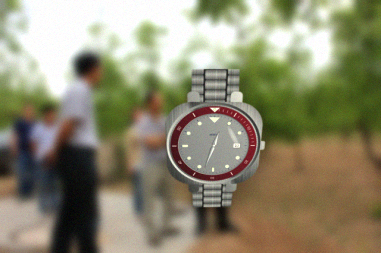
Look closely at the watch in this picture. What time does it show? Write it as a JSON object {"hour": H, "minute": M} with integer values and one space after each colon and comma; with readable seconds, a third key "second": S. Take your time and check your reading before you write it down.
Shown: {"hour": 12, "minute": 33}
